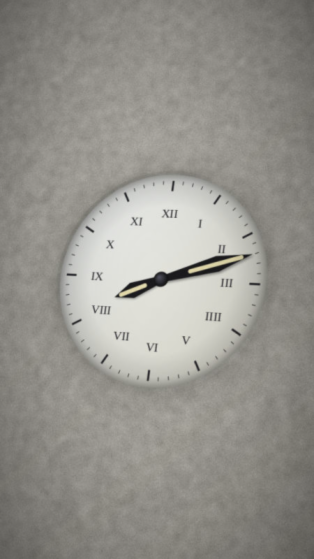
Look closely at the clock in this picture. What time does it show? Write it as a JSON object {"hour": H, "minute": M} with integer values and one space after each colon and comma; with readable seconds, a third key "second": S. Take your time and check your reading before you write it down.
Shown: {"hour": 8, "minute": 12}
